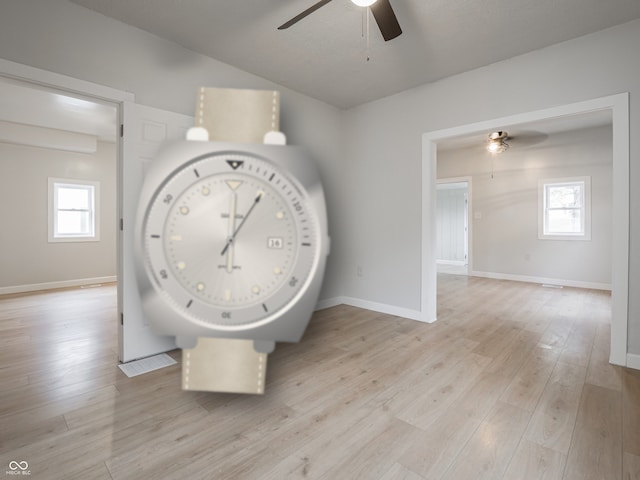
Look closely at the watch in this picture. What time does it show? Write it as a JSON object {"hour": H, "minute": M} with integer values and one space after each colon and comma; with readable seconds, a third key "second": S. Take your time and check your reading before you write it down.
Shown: {"hour": 6, "minute": 0, "second": 5}
